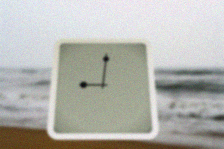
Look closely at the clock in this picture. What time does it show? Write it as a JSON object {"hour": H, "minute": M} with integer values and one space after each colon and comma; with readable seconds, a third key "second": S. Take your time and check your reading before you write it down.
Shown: {"hour": 9, "minute": 1}
